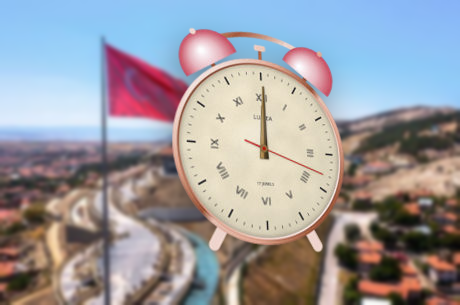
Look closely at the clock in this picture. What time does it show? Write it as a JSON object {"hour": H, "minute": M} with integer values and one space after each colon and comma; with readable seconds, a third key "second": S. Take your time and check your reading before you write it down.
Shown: {"hour": 12, "minute": 0, "second": 18}
